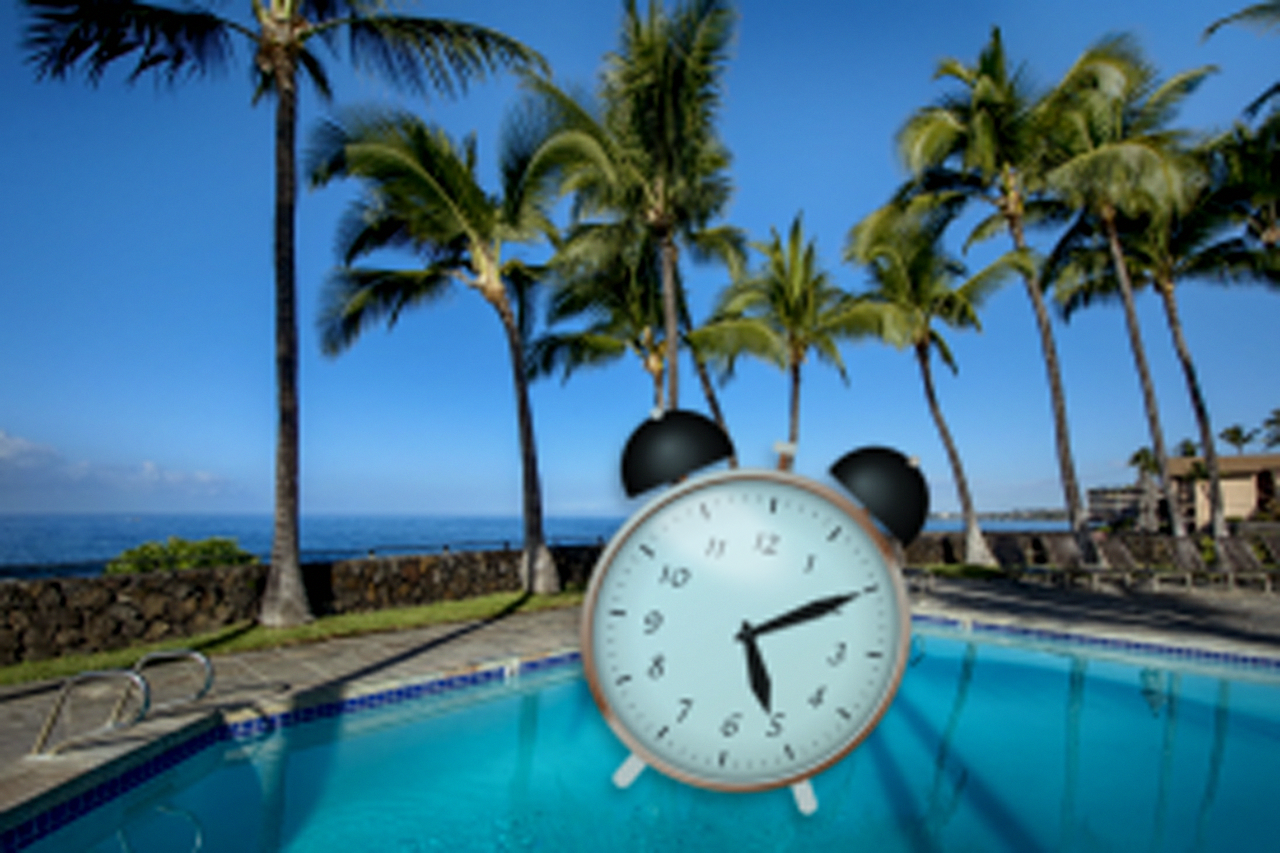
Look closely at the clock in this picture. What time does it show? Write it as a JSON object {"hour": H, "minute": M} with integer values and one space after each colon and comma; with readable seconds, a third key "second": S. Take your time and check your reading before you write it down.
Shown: {"hour": 5, "minute": 10}
